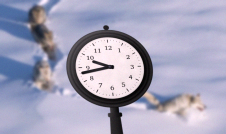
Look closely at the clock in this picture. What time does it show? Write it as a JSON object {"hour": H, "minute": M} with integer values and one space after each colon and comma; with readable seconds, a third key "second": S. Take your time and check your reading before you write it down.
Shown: {"hour": 9, "minute": 43}
